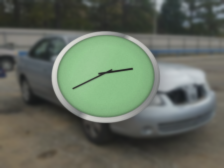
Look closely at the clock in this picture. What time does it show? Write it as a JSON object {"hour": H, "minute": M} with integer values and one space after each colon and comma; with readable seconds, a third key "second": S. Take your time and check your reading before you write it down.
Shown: {"hour": 2, "minute": 40}
